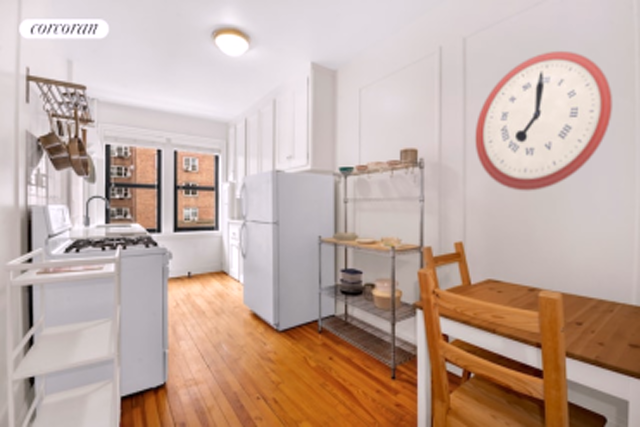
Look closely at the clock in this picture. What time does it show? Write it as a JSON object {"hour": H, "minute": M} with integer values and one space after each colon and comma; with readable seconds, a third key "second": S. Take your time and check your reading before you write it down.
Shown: {"hour": 6, "minute": 59}
